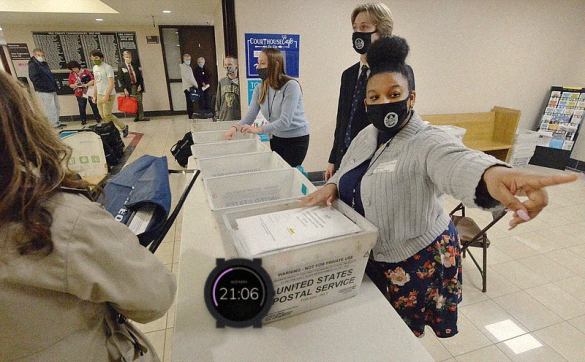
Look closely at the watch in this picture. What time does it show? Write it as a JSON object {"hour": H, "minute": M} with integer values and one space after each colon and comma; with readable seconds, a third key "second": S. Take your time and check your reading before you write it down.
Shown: {"hour": 21, "minute": 6}
